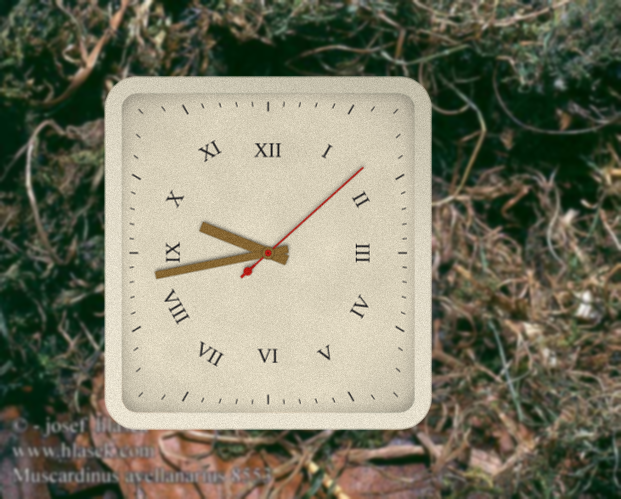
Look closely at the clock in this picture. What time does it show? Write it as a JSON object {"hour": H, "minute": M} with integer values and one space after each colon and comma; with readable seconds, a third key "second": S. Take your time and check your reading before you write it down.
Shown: {"hour": 9, "minute": 43, "second": 8}
